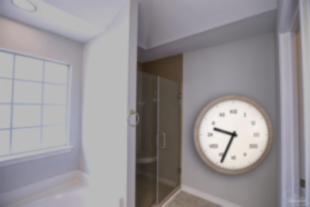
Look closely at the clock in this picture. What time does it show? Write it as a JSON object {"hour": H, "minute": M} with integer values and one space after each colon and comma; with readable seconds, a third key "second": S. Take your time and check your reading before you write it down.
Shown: {"hour": 9, "minute": 34}
